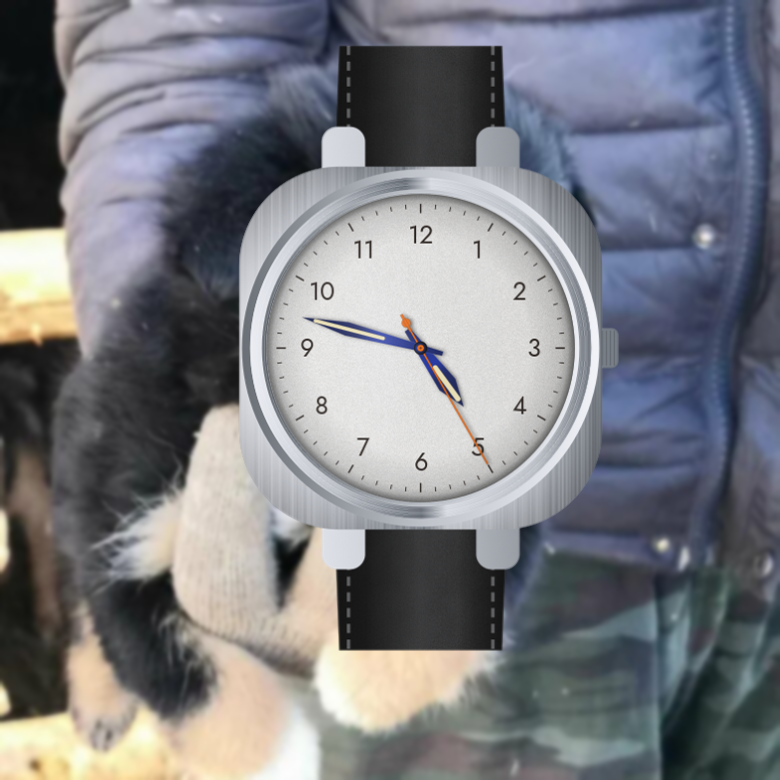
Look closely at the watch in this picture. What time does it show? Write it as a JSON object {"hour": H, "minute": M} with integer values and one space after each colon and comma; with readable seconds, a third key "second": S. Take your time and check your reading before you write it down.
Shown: {"hour": 4, "minute": 47, "second": 25}
